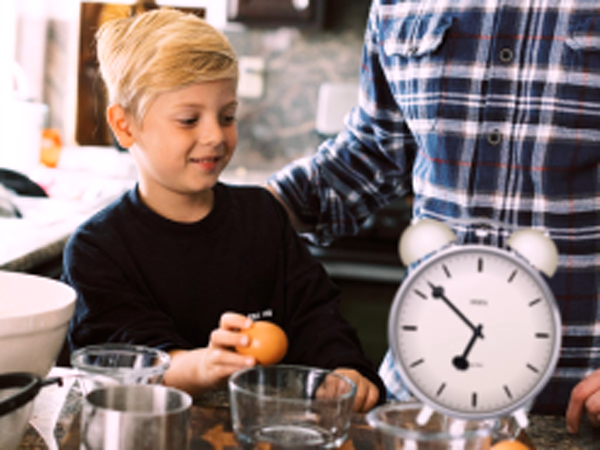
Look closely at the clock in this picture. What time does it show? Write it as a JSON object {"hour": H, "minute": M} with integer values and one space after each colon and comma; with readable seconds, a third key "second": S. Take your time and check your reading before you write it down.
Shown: {"hour": 6, "minute": 52}
